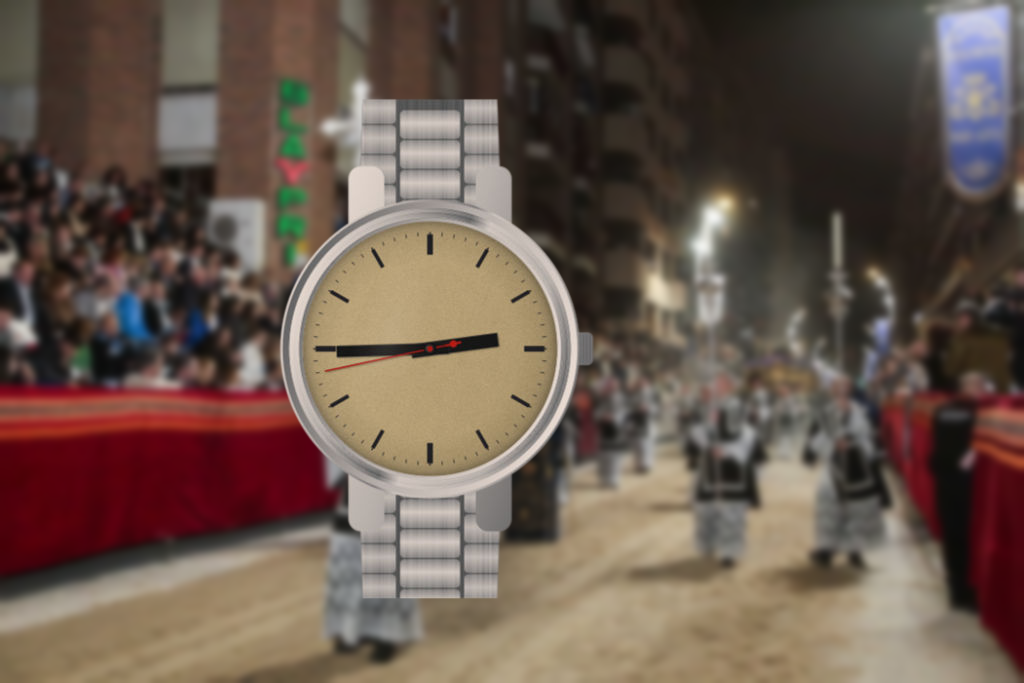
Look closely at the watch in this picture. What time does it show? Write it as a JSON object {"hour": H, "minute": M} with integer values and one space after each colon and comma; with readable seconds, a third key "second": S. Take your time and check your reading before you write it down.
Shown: {"hour": 2, "minute": 44, "second": 43}
